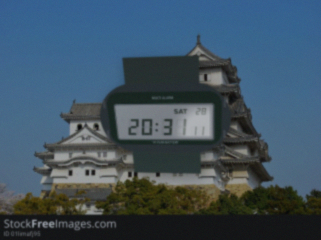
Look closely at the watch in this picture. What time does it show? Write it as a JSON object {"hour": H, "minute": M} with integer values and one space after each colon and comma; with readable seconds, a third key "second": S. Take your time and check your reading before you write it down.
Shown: {"hour": 20, "minute": 31}
